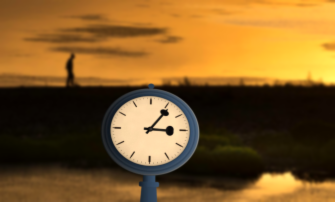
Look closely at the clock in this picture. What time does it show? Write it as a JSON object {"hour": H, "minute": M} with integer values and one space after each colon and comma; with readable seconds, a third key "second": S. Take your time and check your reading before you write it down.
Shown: {"hour": 3, "minute": 6}
